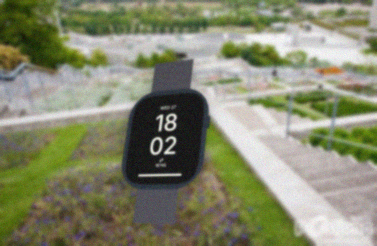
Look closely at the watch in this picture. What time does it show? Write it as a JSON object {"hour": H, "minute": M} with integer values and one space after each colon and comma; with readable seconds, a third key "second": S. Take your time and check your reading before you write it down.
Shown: {"hour": 18, "minute": 2}
